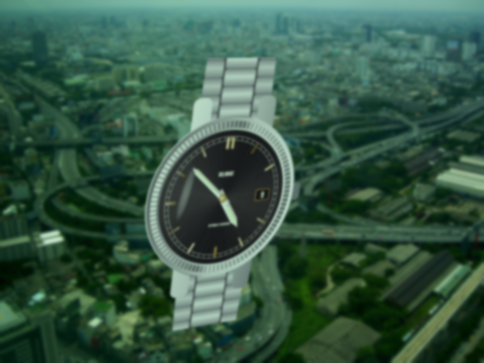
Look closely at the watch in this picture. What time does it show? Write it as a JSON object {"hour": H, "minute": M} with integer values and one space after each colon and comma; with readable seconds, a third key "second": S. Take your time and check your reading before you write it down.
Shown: {"hour": 4, "minute": 52}
